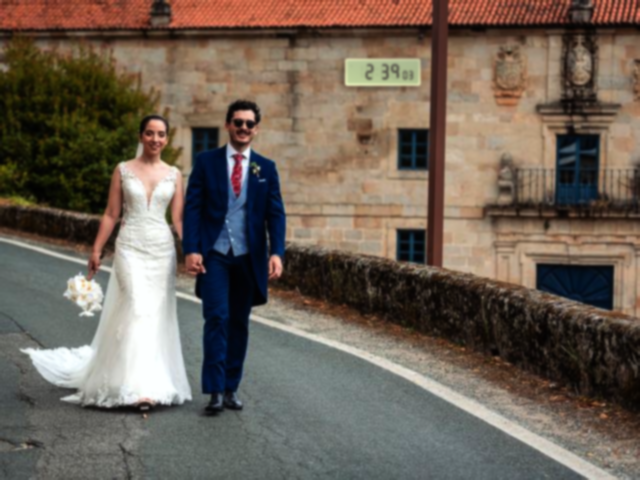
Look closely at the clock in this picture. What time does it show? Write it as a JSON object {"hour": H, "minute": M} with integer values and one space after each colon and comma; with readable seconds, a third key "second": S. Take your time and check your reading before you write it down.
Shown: {"hour": 2, "minute": 39}
